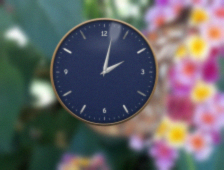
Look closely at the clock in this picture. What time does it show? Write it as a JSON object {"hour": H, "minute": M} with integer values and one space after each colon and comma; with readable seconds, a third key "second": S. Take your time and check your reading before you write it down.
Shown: {"hour": 2, "minute": 2}
